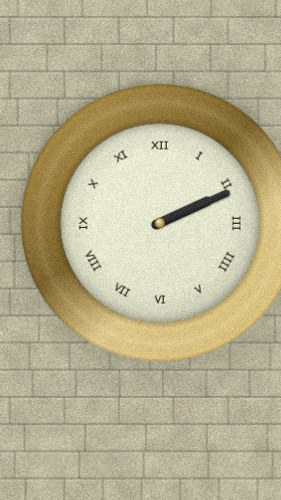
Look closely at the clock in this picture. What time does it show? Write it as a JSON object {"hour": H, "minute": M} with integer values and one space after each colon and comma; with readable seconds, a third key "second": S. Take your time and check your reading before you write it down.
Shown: {"hour": 2, "minute": 11}
